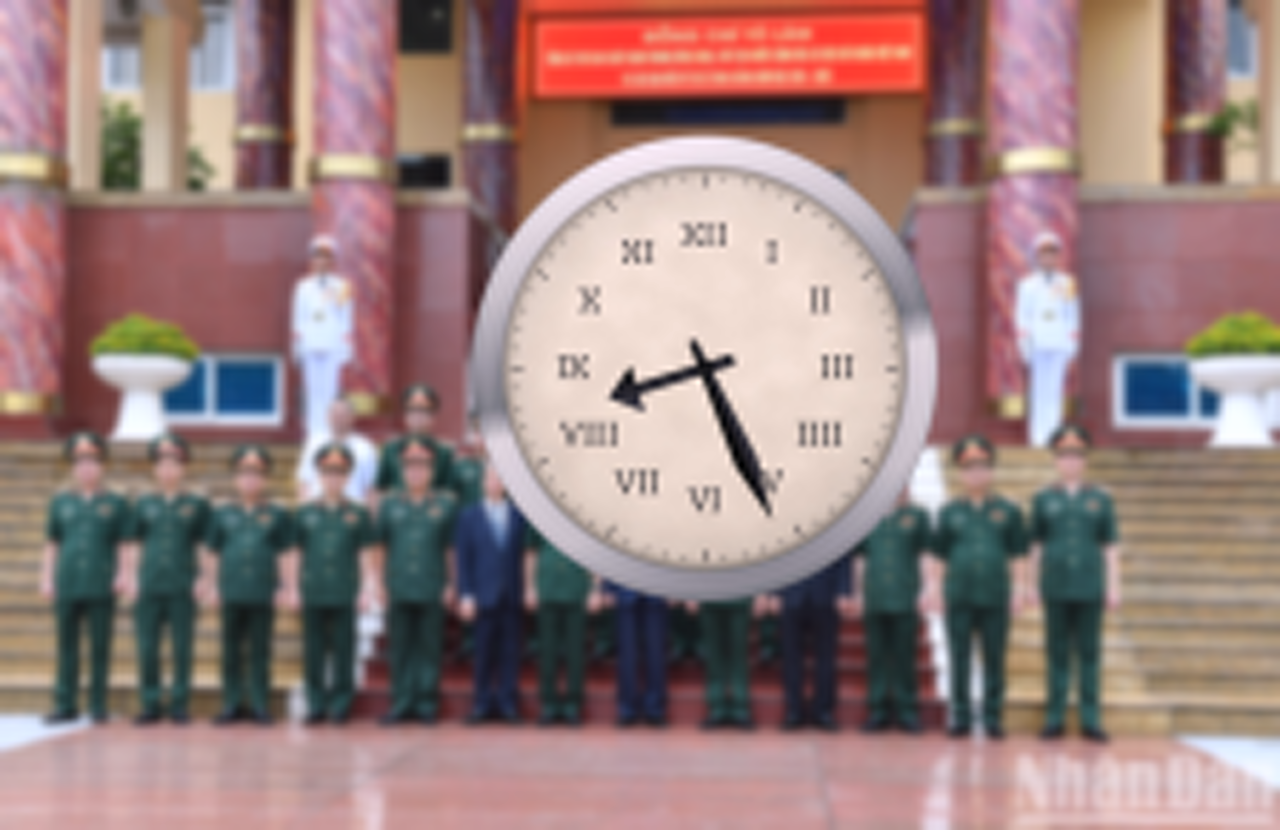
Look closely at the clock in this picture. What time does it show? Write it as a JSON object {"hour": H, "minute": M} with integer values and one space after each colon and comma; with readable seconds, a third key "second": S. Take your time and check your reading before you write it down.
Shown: {"hour": 8, "minute": 26}
